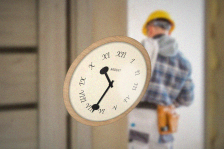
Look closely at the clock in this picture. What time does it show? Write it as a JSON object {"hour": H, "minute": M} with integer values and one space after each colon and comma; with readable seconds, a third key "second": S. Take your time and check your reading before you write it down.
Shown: {"hour": 10, "minute": 33}
